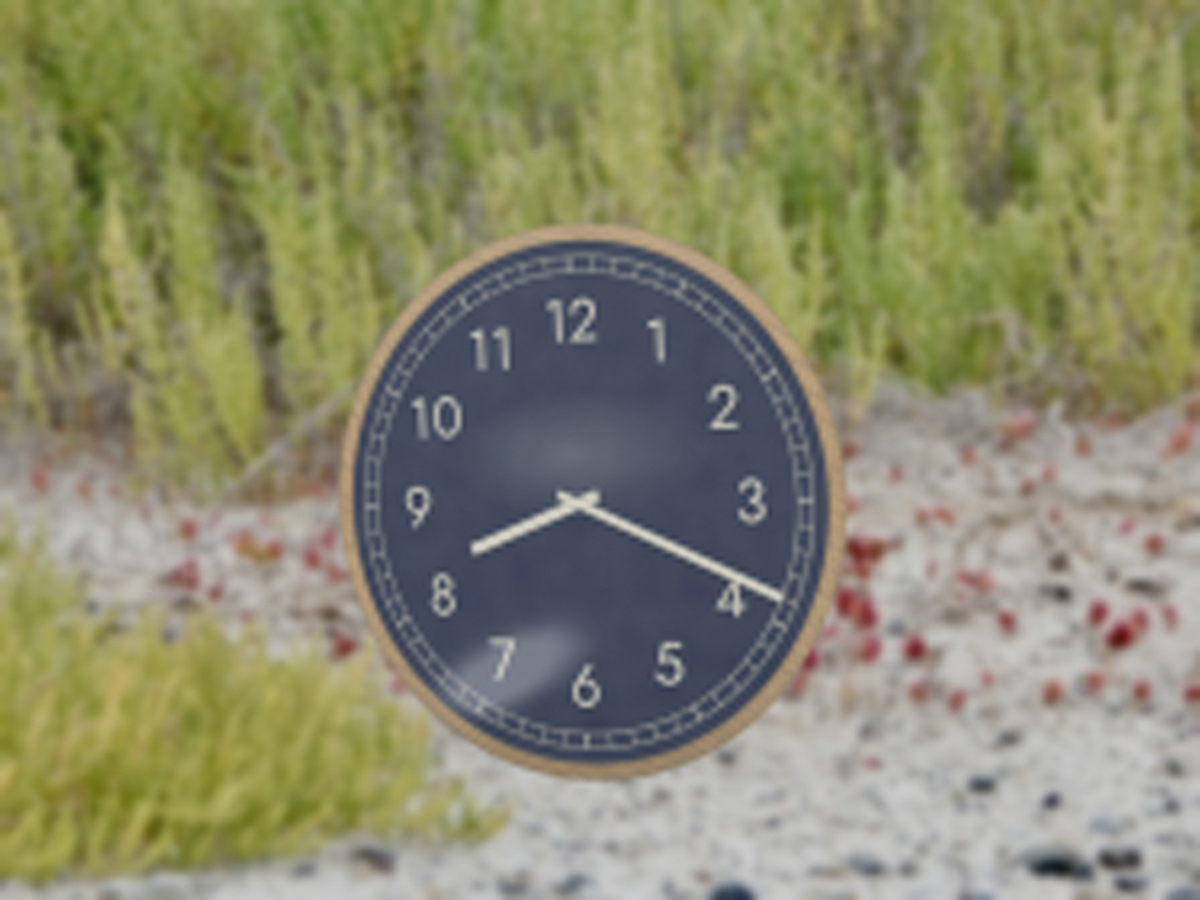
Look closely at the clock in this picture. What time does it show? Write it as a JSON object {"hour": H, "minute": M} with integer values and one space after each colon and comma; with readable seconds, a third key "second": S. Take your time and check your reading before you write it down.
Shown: {"hour": 8, "minute": 19}
